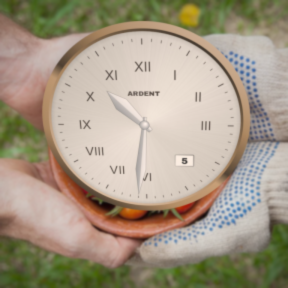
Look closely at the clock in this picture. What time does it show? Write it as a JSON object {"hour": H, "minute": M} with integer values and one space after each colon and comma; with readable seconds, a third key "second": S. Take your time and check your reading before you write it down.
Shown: {"hour": 10, "minute": 31}
